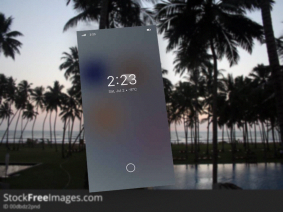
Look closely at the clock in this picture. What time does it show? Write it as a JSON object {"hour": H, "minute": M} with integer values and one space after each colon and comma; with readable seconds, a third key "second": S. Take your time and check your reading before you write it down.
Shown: {"hour": 2, "minute": 23}
